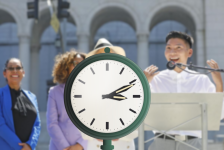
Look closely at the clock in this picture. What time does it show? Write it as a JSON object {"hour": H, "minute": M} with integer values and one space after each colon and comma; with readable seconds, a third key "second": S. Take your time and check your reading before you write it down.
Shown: {"hour": 3, "minute": 11}
